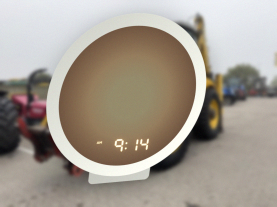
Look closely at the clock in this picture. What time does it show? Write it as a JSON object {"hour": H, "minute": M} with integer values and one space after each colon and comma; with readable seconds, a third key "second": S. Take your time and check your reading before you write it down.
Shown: {"hour": 9, "minute": 14}
